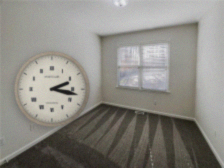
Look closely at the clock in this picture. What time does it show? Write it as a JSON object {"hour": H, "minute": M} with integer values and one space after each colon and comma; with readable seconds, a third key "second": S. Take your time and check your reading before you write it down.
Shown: {"hour": 2, "minute": 17}
